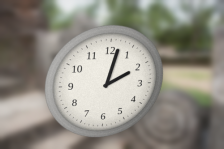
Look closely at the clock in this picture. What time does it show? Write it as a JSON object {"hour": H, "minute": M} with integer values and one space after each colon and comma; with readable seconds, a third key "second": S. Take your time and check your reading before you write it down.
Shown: {"hour": 2, "minute": 2}
